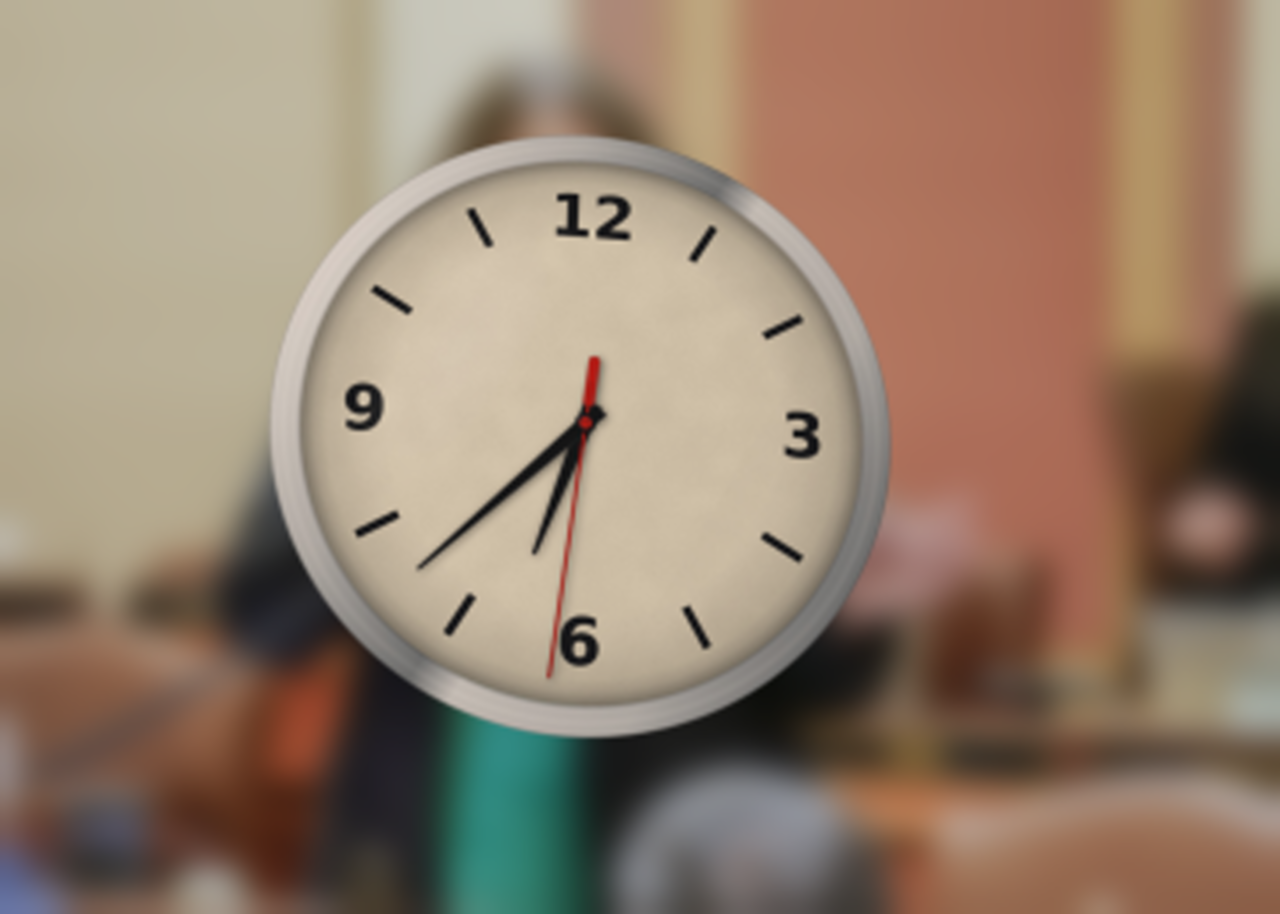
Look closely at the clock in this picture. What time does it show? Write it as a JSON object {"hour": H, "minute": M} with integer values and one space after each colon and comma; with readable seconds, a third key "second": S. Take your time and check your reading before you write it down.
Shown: {"hour": 6, "minute": 37, "second": 31}
